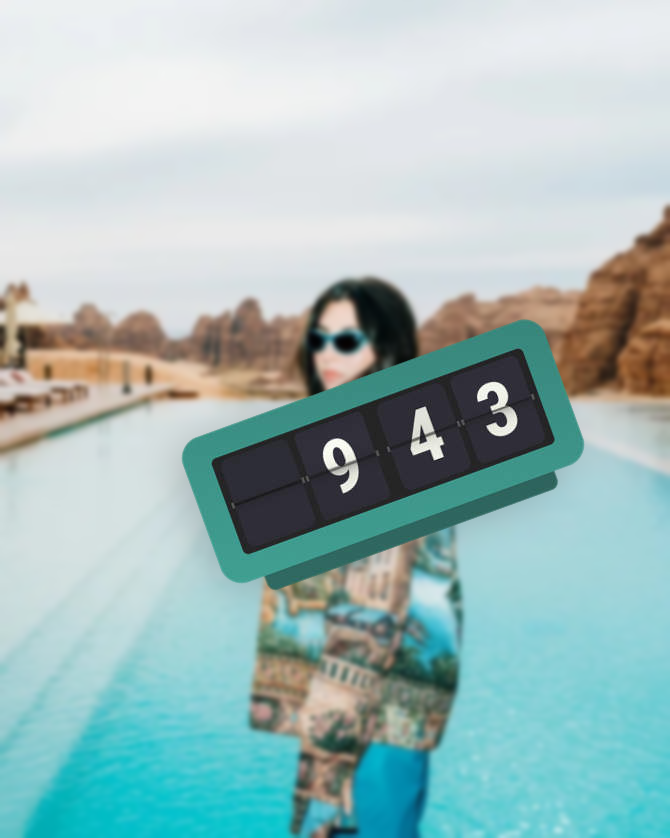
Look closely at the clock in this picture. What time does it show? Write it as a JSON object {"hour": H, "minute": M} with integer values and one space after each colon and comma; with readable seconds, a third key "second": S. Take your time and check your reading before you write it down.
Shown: {"hour": 9, "minute": 43}
